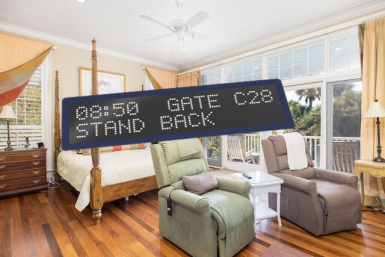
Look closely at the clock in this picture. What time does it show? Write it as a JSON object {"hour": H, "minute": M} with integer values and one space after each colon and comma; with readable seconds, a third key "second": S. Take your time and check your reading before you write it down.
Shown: {"hour": 8, "minute": 50}
